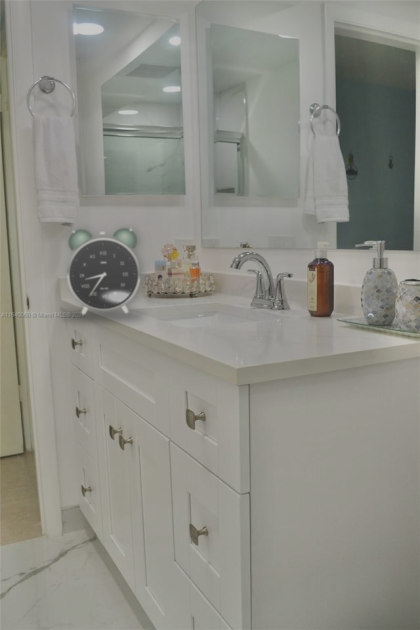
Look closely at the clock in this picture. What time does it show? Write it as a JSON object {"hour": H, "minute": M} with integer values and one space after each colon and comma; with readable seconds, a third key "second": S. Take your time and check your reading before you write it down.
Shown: {"hour": 8, "minute": 36}
